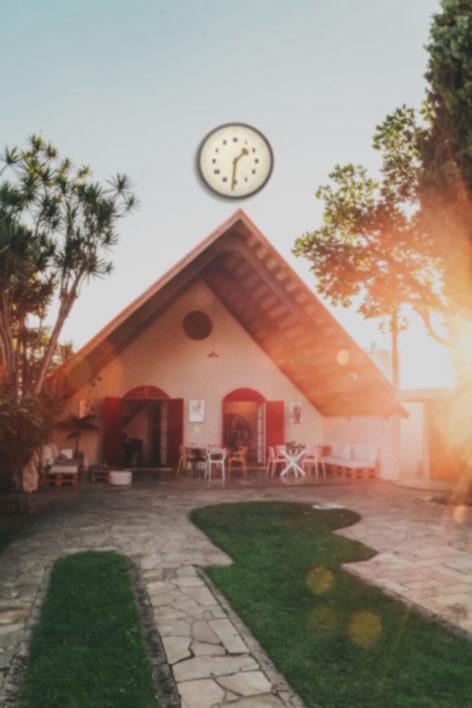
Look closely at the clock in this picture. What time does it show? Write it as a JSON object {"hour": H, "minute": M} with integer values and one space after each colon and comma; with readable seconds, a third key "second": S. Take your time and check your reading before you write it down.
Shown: {"hour": 1, "minute": 31}
